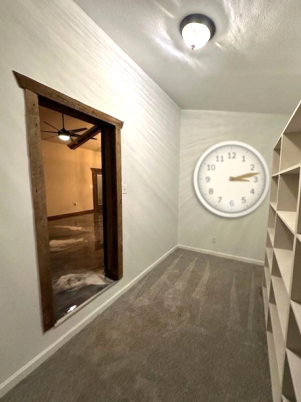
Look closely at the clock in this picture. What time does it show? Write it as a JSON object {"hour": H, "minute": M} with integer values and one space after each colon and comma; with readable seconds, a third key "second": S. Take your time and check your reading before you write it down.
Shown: {"hour": 3, "minute": 13}
